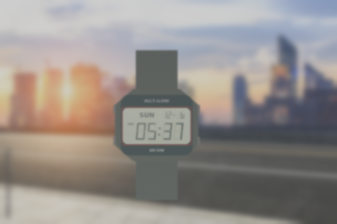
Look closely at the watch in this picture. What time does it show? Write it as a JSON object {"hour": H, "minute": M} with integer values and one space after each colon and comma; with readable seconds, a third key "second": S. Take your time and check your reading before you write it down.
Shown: {"hour": 5, "minute": 37}
